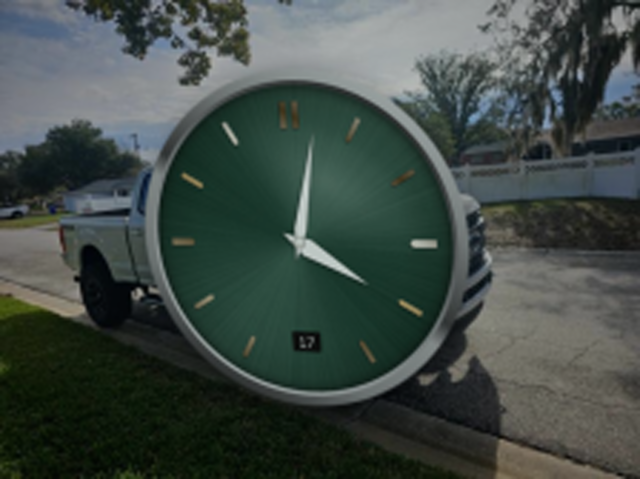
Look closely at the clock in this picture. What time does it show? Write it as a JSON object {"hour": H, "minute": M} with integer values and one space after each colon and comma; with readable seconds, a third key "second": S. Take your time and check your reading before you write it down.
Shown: {"hour": 4, "minute": 2}
